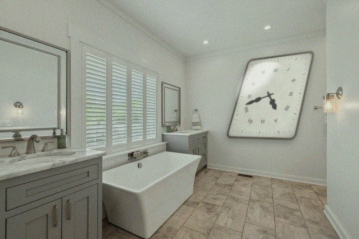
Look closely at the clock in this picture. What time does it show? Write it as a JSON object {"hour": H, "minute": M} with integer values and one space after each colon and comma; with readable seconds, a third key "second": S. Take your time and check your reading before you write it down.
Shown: {"hour": 4, "minute": 42}
